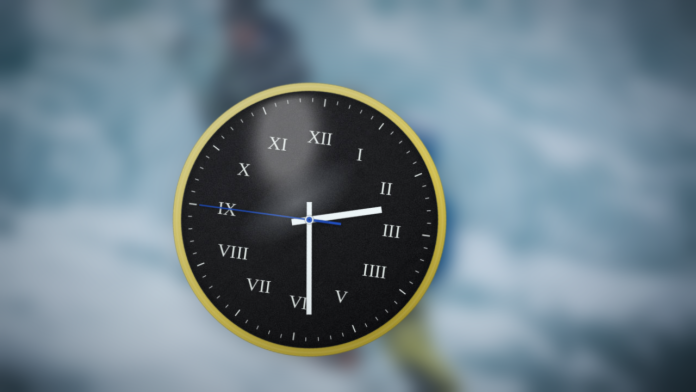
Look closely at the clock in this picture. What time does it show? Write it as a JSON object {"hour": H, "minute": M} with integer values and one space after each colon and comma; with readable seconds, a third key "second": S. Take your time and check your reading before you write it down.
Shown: {"hour": 2, "minute": 28, "second": 45}
